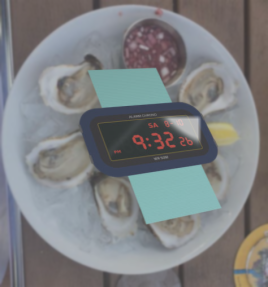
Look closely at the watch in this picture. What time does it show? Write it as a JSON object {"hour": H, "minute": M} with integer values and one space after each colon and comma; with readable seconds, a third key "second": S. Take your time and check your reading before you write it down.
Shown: {"hour": 9, "minute": 32, "second": 26}
